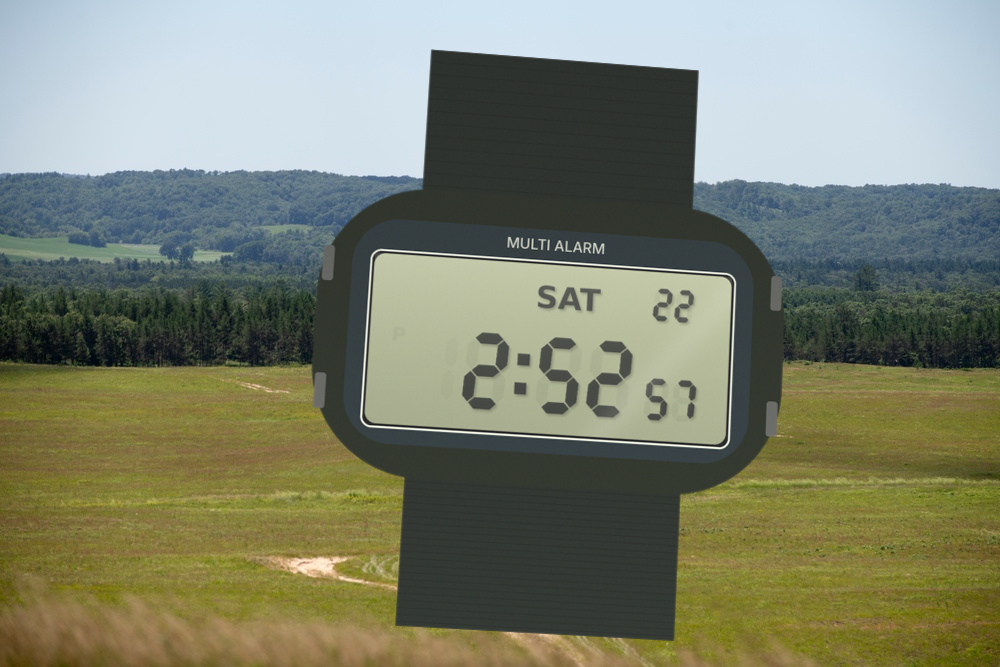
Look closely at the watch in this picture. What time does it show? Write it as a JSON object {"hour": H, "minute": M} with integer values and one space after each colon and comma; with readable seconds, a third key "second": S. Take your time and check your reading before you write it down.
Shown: {"hour": 2, "minute": 52, "second": 57}
